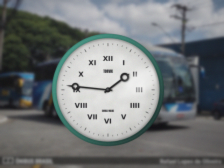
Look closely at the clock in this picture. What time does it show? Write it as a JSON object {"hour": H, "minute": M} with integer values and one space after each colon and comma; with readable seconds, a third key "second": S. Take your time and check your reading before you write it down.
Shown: {"hour": 1, "minute": 46}
